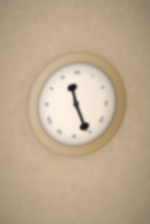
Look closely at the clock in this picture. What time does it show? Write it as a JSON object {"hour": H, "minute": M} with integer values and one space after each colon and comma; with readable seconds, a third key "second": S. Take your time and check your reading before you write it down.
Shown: {"hour": 11, "minute": 26}
